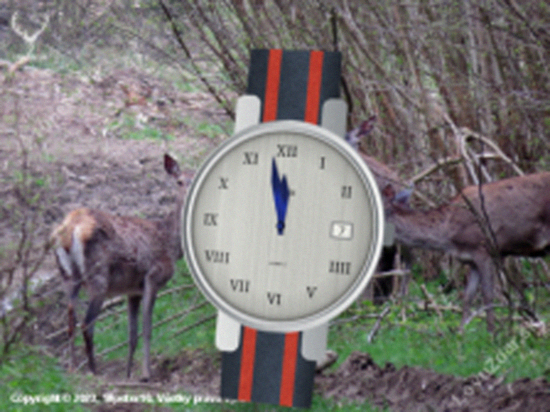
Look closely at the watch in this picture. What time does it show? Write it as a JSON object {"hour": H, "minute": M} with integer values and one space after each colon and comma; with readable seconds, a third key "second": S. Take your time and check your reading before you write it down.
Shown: {"hour": 11, "minute": 58}
